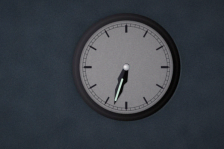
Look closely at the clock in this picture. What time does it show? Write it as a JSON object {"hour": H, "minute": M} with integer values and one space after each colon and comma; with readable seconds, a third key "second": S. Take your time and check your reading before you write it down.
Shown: {"hour": 6, "minute": 33}
